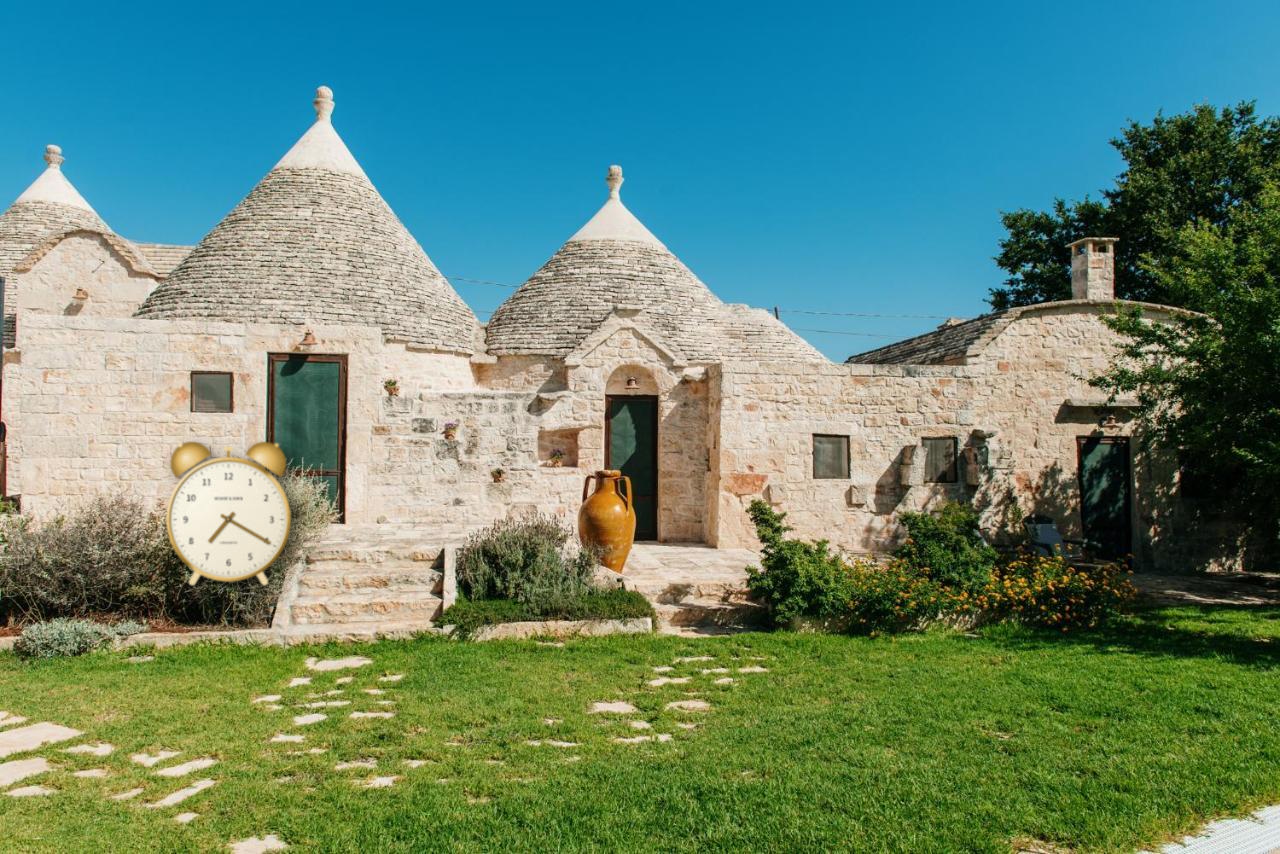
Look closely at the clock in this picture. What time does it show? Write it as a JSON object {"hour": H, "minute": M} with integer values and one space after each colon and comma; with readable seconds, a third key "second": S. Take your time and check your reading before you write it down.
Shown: {"hour": 7, "minute": 20}
